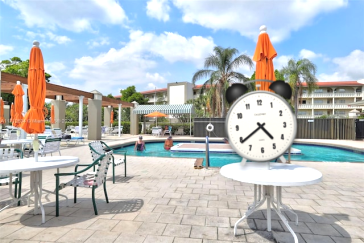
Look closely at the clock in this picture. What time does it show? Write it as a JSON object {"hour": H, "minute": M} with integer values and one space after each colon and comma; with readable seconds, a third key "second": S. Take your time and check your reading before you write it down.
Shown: {"hour": 4, "minute": 39}
